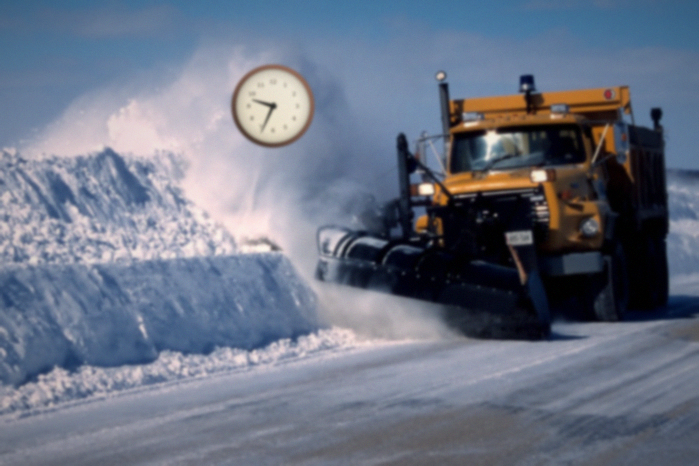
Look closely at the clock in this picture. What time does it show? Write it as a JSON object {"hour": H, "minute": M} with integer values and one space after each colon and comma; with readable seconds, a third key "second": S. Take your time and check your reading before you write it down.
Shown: {"hour": 9, "minute": 34}
